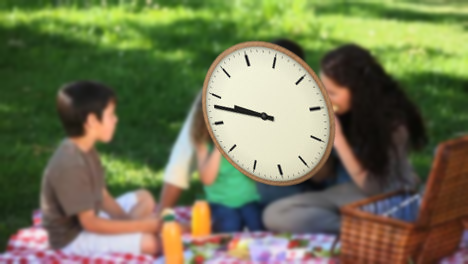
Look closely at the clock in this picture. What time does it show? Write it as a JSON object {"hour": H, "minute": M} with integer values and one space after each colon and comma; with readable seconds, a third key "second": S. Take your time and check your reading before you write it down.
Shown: {"hour": 9, "minute": 48}
